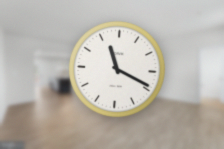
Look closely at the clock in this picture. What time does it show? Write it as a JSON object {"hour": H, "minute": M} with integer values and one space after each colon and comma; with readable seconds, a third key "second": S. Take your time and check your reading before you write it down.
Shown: {"hour": 11, "minute": 19}
